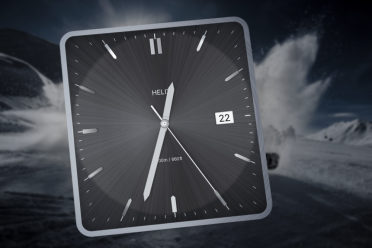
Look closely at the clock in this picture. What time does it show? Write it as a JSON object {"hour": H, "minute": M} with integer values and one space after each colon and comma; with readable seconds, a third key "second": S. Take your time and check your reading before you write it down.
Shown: {"hour": 12, "minute": 33, "second": 25}
